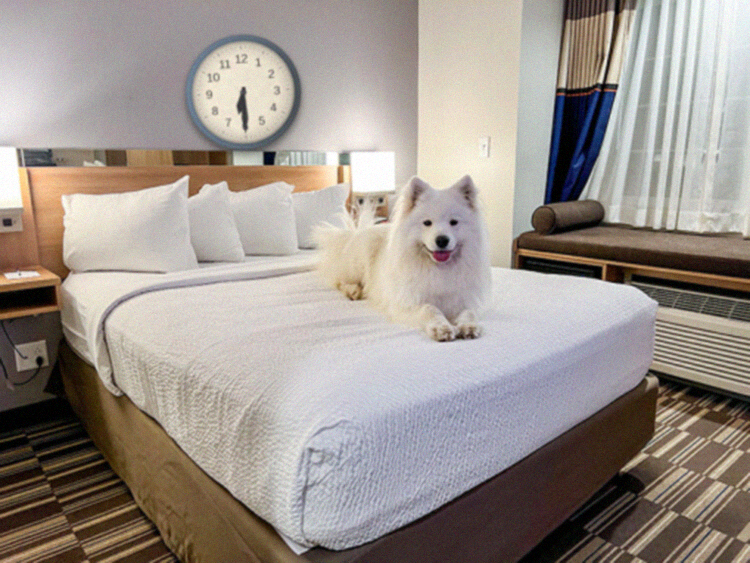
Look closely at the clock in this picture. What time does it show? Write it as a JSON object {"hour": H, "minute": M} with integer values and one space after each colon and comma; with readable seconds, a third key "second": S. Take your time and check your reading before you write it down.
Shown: {"hour": 6, "minute": 30}
